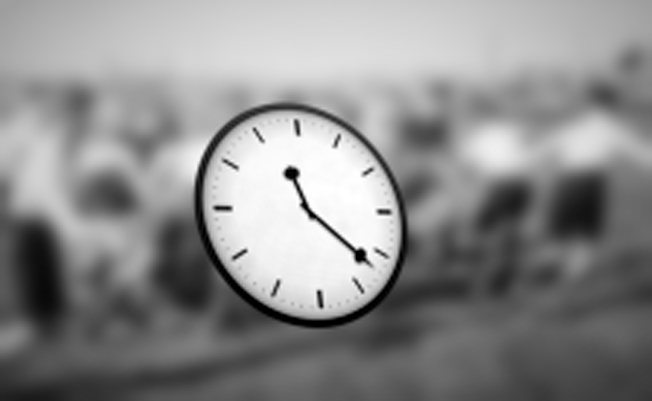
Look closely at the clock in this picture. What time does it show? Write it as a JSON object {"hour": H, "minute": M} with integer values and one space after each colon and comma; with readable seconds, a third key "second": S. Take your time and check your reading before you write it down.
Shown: {"hour": 11, "minute": 22}
